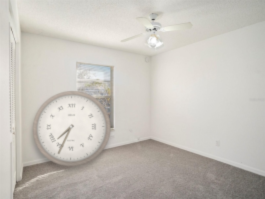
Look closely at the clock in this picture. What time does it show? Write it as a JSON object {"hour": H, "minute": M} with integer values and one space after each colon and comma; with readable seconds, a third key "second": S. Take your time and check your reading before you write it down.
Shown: {"hour": 7, "minute": 34}
